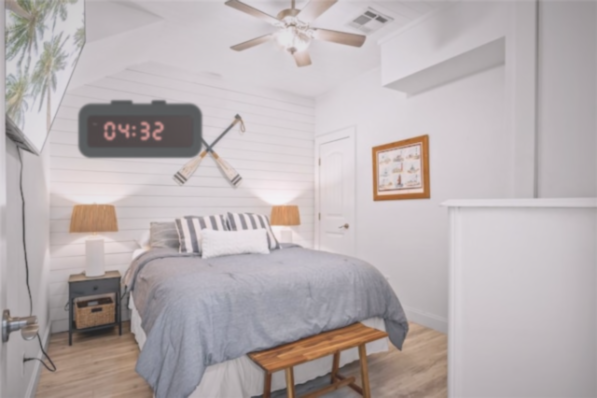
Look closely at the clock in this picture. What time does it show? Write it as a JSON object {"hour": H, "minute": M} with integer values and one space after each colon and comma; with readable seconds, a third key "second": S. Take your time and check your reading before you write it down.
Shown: {"hour": 4, "minute": 32}
